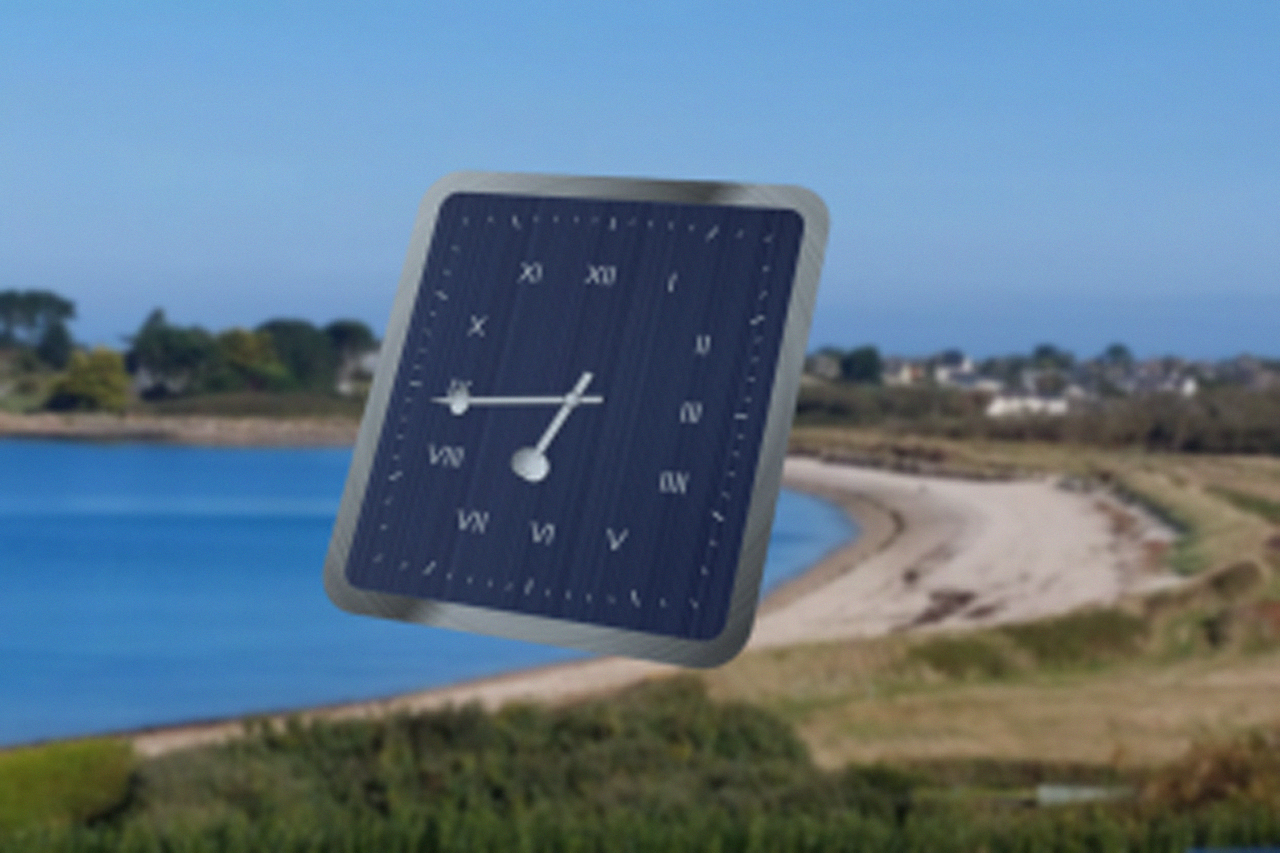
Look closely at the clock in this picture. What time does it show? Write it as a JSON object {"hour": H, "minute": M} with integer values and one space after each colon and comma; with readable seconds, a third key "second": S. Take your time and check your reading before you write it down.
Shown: {"hour": 6, "minute": 44}
